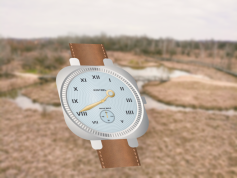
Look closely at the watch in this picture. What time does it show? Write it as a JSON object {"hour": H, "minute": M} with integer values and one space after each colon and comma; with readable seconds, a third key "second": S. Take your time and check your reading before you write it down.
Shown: {"hour": 1, "minute": 41}
